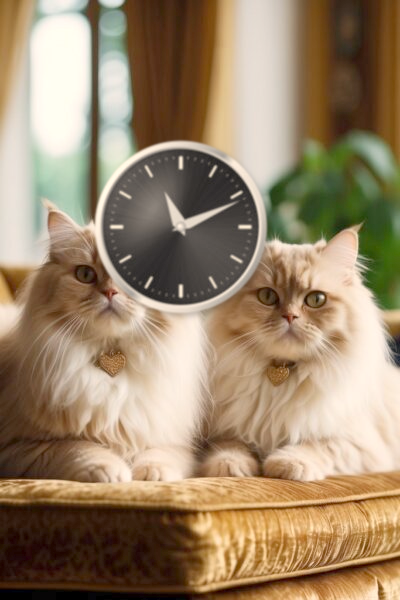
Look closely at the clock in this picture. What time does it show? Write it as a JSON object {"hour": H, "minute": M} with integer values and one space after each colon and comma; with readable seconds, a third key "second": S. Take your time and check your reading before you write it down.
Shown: {"hour": 11, "minute": 11}
